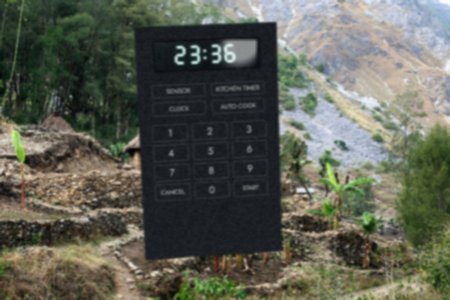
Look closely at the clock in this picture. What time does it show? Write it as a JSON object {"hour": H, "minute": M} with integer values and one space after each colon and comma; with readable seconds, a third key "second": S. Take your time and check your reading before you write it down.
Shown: {"hour": 23, "minute": 36}
